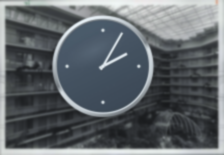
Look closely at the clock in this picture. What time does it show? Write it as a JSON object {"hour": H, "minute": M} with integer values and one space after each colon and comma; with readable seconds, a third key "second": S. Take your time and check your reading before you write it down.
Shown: {"hour": 2, "minute": 5}
